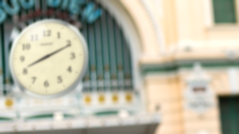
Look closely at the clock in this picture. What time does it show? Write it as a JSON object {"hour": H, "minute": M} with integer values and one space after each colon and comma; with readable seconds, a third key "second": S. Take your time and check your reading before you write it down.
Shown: {"hour": 8, "minute": 11}
